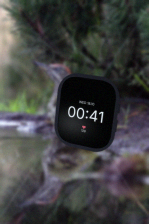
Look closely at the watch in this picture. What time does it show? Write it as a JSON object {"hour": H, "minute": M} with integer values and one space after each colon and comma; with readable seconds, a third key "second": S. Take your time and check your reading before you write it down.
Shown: {"hour": 0, "minute": 41}
